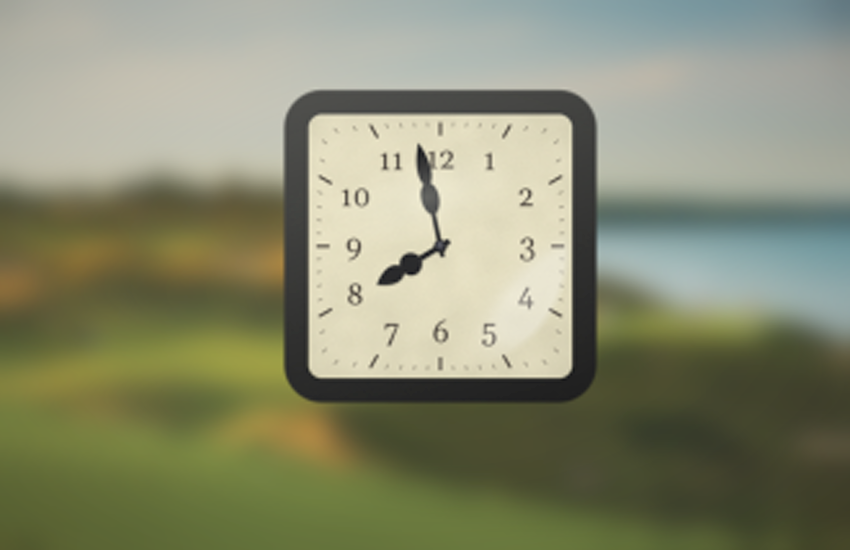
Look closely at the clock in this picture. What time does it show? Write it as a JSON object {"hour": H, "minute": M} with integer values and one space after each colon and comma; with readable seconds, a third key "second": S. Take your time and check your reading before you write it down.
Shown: {"hour": 7, "minute": 58}
